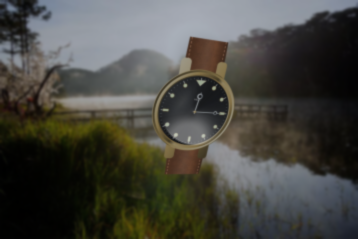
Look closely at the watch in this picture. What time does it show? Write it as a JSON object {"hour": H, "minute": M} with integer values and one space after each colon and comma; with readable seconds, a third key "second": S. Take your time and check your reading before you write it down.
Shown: {"hour": 12, "minute": 15}
